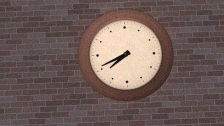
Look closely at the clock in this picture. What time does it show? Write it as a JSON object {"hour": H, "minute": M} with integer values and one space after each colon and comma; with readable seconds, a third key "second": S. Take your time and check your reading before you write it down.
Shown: {"hour": 7, "minute": 41}
